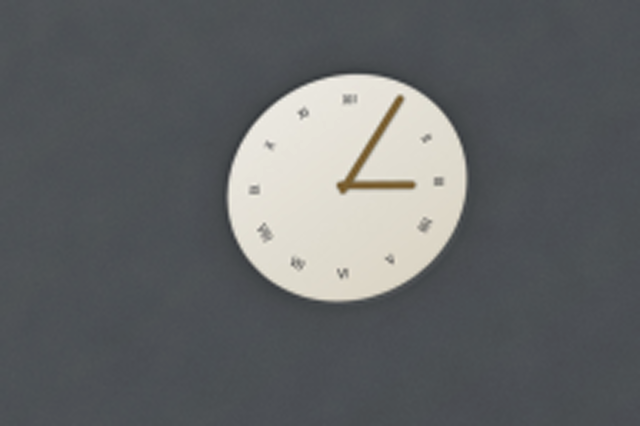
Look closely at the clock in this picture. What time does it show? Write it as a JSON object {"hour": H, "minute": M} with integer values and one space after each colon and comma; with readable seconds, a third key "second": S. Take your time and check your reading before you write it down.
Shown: {"hour": 3, "minute": 5}
